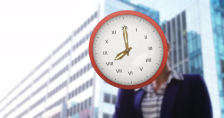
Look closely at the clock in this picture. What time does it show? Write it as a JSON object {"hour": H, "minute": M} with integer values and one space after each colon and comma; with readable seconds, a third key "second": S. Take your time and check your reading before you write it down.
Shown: {"hour": 8, "minute": 0}
